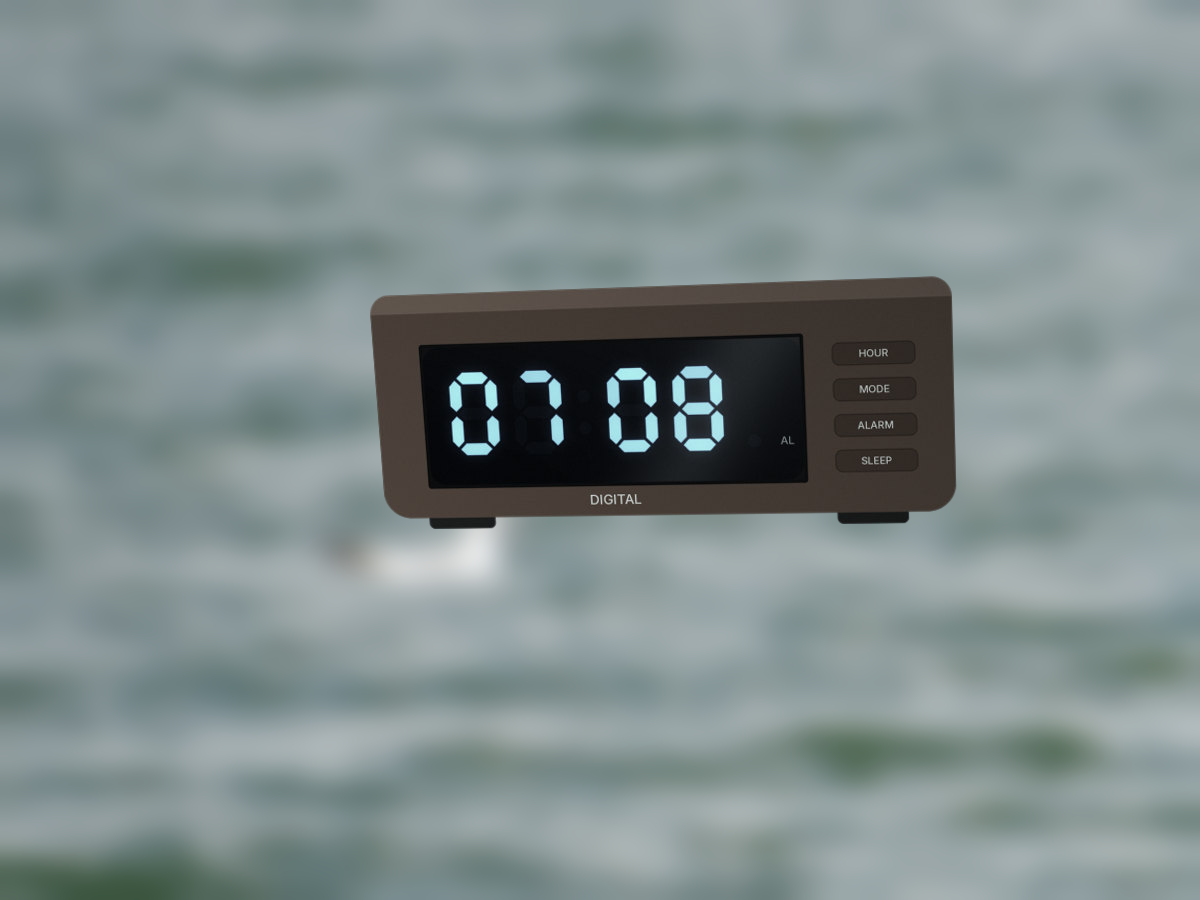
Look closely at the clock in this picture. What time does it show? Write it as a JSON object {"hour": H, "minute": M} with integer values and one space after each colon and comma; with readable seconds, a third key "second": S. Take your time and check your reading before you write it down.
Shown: {"hour": 7, "minute": 8}
